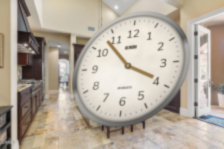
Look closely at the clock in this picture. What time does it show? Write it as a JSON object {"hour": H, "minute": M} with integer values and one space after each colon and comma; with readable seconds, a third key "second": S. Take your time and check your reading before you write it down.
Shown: {"hour": 3, "minute": 53}
